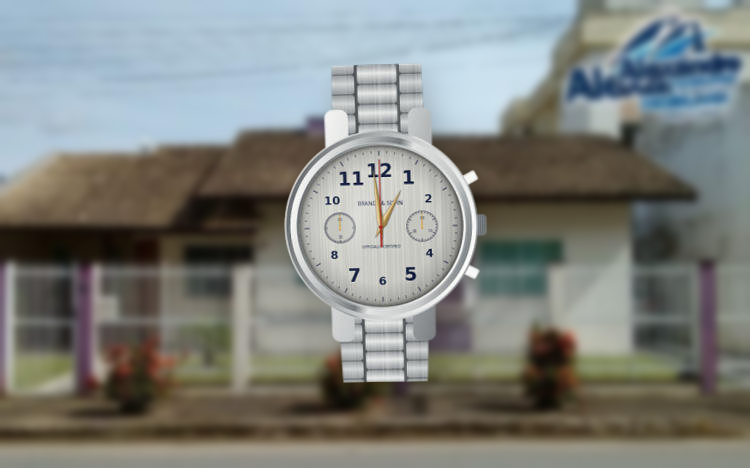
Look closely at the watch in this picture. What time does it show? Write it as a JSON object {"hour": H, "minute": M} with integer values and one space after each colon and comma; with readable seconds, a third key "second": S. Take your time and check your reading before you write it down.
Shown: {"hour": 12, "minute": 59}
